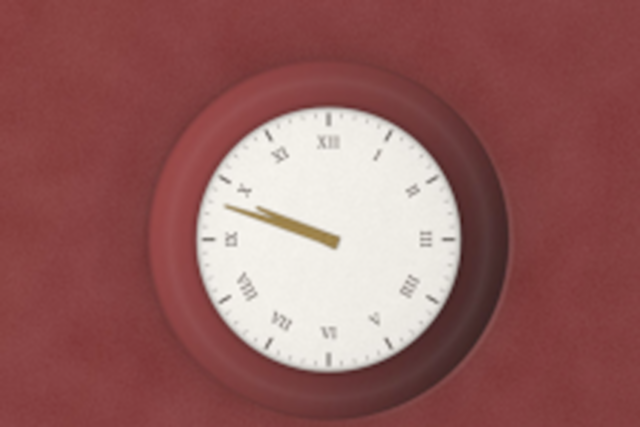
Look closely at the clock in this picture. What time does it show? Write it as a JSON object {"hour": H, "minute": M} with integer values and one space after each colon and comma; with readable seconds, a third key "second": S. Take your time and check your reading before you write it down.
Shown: {"hour": 9, "minute": 48}
